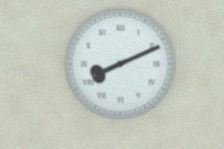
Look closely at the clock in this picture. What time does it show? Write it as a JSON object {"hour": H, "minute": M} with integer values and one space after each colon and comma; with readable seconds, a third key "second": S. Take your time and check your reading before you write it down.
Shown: {"hour": 8, "minute": 11}
